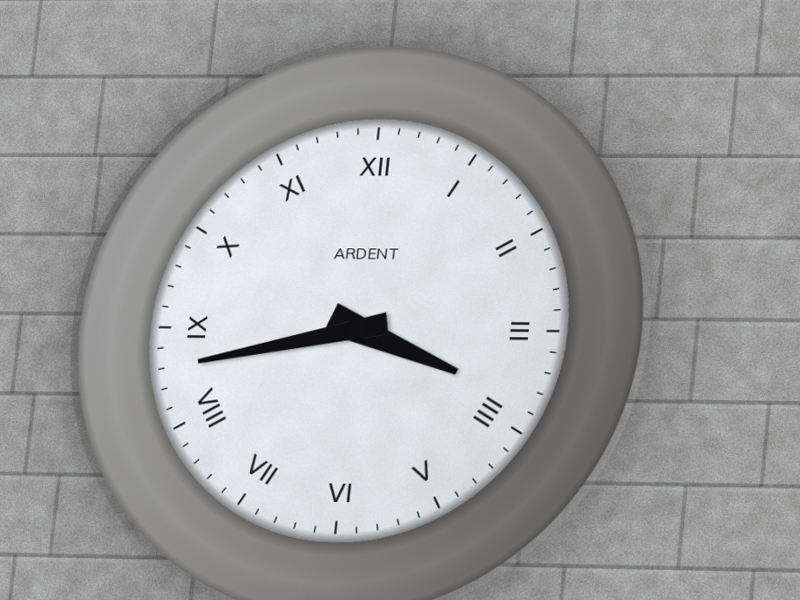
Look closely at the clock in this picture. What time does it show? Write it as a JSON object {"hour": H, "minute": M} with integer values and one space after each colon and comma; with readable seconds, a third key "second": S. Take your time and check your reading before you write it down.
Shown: {"hour": 3, "minute": 43}
